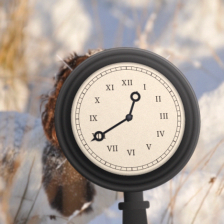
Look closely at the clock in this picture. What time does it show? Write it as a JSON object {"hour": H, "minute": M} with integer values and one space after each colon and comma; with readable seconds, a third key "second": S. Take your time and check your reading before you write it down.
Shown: {"hour": 12, "minute": 40}
